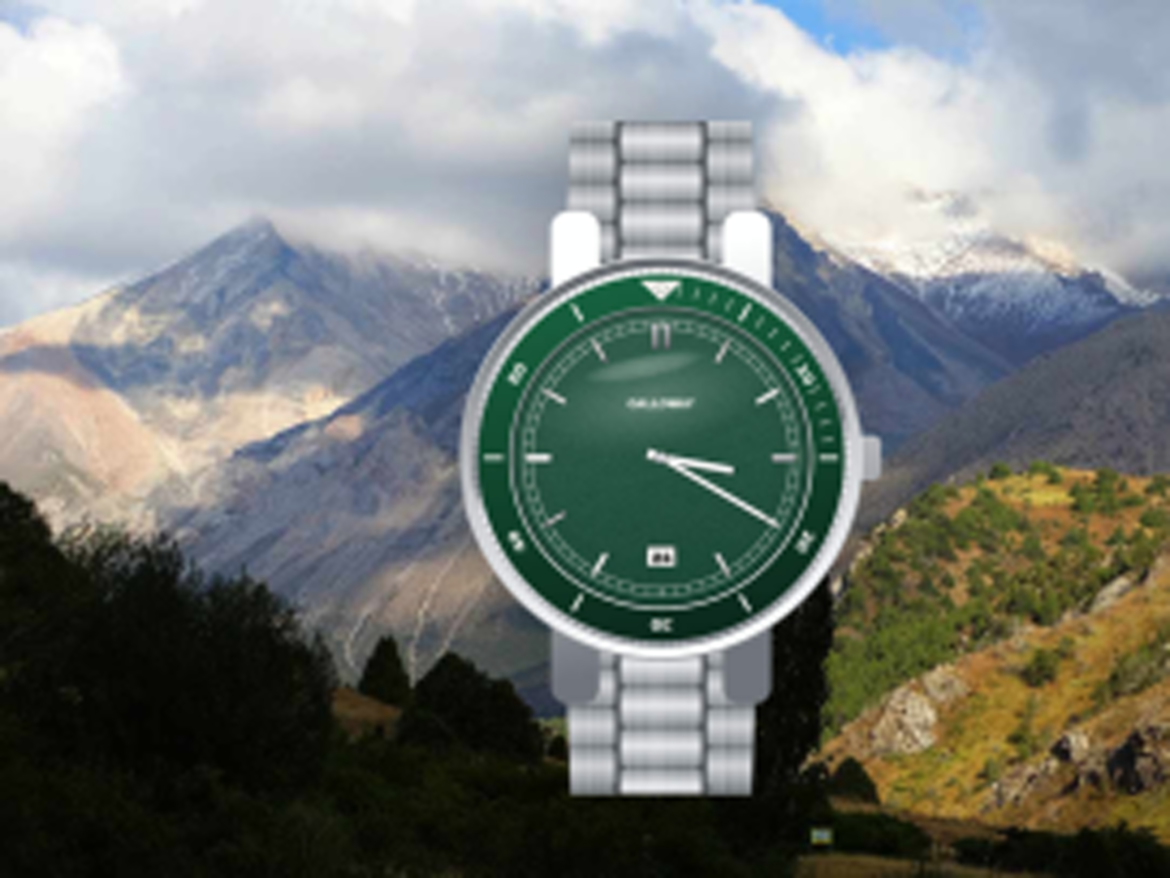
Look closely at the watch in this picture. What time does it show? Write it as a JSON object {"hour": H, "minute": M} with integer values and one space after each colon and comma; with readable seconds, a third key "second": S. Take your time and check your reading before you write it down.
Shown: {"hour": 3, "minute": 20}
